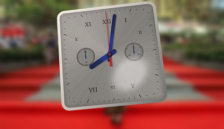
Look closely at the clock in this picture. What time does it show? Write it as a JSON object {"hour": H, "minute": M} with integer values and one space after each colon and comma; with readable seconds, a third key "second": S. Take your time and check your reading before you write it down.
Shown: {"hour": 8, "minute": 2}
